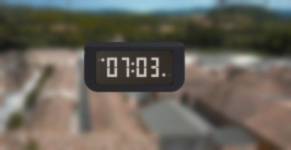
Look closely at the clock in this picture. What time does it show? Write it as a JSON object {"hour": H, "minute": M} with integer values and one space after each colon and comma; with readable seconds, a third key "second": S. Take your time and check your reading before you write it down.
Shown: {"hour": 7, "minute": 3}
